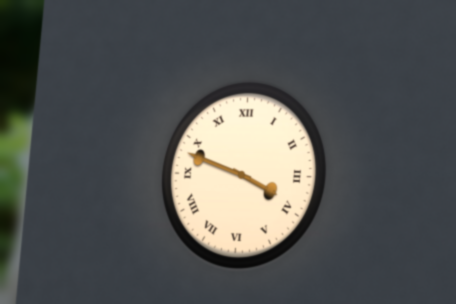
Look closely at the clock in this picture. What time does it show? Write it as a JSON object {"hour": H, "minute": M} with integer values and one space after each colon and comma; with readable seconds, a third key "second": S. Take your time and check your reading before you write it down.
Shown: {"hour": 3, "minute": 48}
